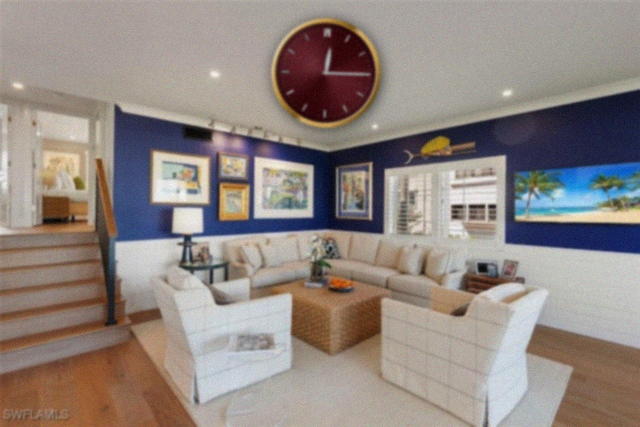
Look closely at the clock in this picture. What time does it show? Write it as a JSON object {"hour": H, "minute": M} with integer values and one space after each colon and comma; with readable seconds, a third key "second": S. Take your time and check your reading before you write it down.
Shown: {"hour": 12, "minute": 15}
